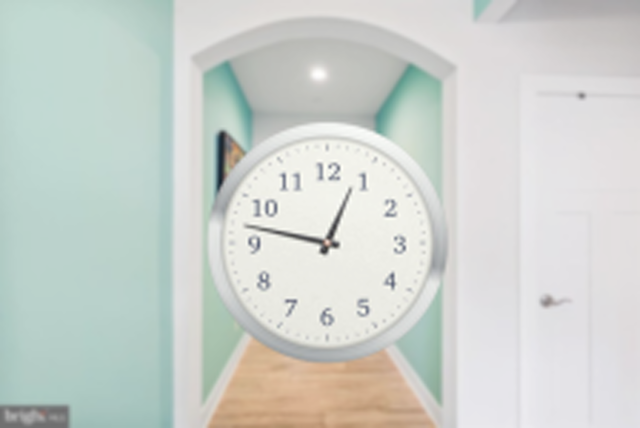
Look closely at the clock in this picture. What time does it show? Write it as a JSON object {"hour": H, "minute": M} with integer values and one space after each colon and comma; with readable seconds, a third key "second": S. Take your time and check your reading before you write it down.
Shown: {"hour": 12, "minute": 47}
